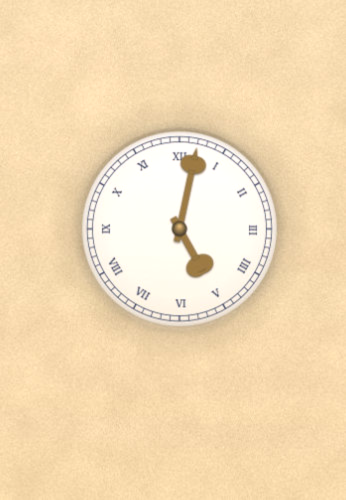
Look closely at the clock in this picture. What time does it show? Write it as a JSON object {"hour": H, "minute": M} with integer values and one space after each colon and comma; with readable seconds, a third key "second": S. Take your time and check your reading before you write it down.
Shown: {"hour": 5, "minute": 2}
